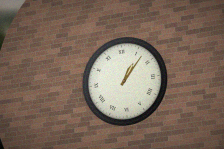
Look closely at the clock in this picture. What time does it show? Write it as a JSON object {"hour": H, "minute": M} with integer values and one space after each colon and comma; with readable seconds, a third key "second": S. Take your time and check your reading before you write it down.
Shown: {"hour": 1, "minute": 7}
